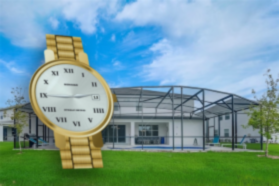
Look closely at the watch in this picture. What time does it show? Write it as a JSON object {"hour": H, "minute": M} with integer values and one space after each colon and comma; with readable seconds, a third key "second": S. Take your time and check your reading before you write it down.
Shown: {"hour": 2, "minute": 45}
